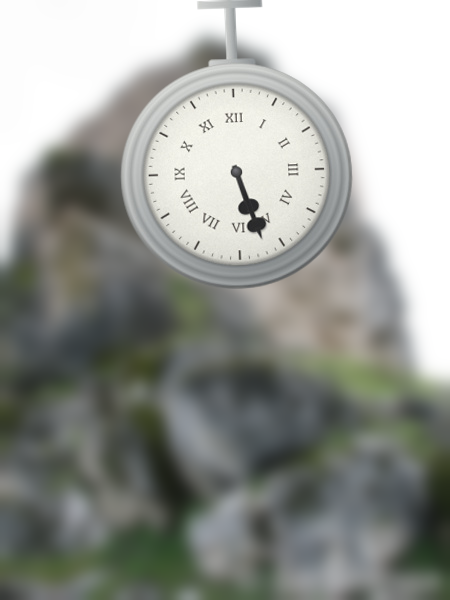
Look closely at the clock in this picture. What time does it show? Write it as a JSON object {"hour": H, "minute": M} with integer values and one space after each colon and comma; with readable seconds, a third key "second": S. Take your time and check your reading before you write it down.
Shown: {"hour": 5, "minute": 27}
